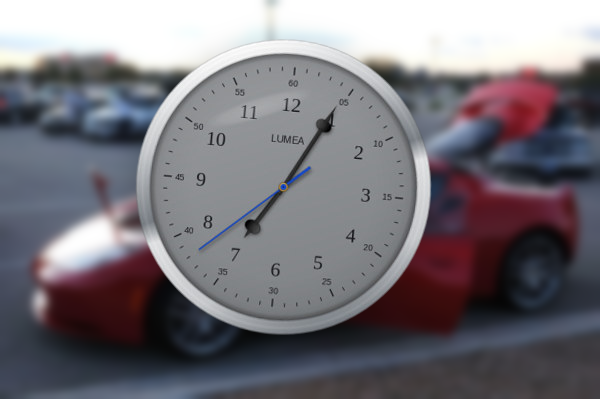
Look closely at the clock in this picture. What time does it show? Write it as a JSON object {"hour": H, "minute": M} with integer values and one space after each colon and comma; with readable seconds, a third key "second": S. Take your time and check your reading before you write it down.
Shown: {"hour": 7, "minute": 4, "second": 38}
